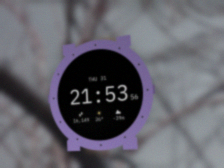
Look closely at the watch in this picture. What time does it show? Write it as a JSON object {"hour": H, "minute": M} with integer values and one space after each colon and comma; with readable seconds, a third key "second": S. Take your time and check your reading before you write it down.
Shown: {"hour": 21, "minute": 53}
